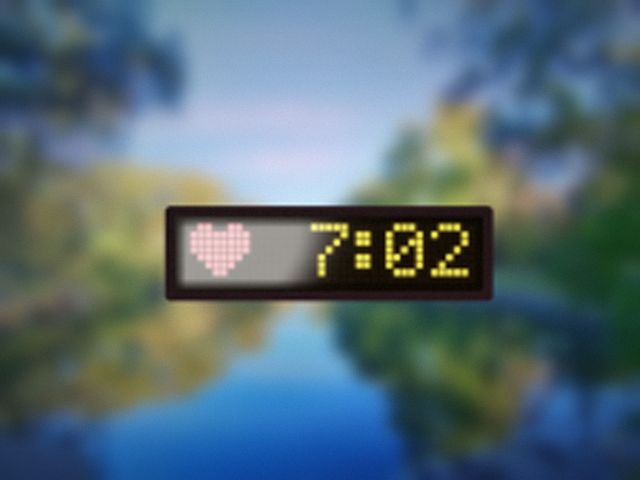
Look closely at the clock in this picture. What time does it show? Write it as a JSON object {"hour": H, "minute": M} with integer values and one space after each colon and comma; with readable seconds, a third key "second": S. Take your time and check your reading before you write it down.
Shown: {"hour": 7, "minute": 2}
